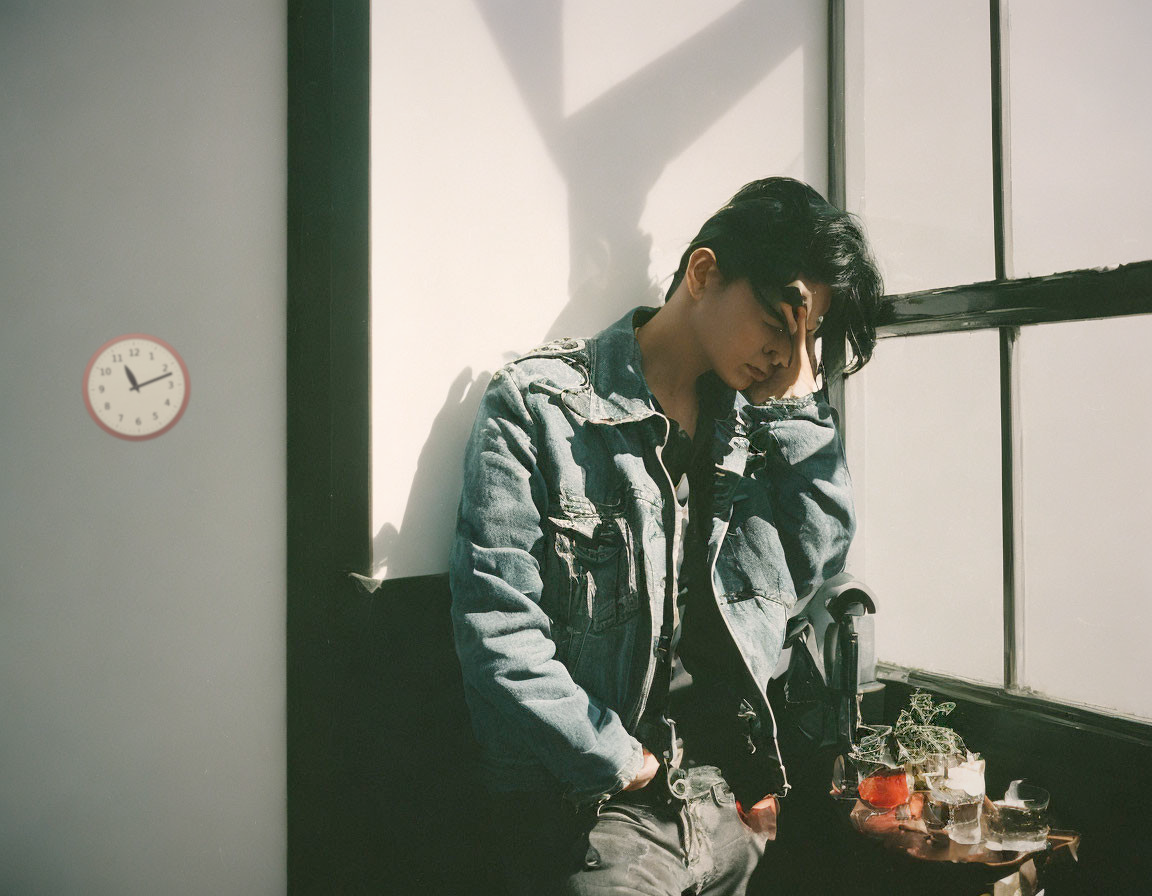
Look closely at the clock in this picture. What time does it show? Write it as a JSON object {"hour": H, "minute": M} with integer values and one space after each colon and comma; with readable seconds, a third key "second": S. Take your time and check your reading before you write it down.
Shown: {"hour": 11, "minute": 12}
